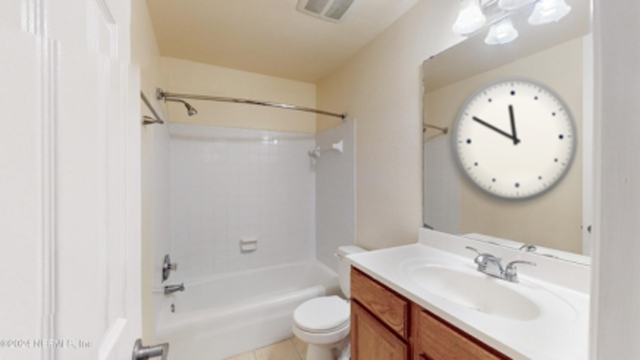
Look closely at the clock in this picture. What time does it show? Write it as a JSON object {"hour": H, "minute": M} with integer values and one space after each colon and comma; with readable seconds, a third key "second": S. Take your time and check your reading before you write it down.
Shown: {"hour": 11, "minute": 50}
